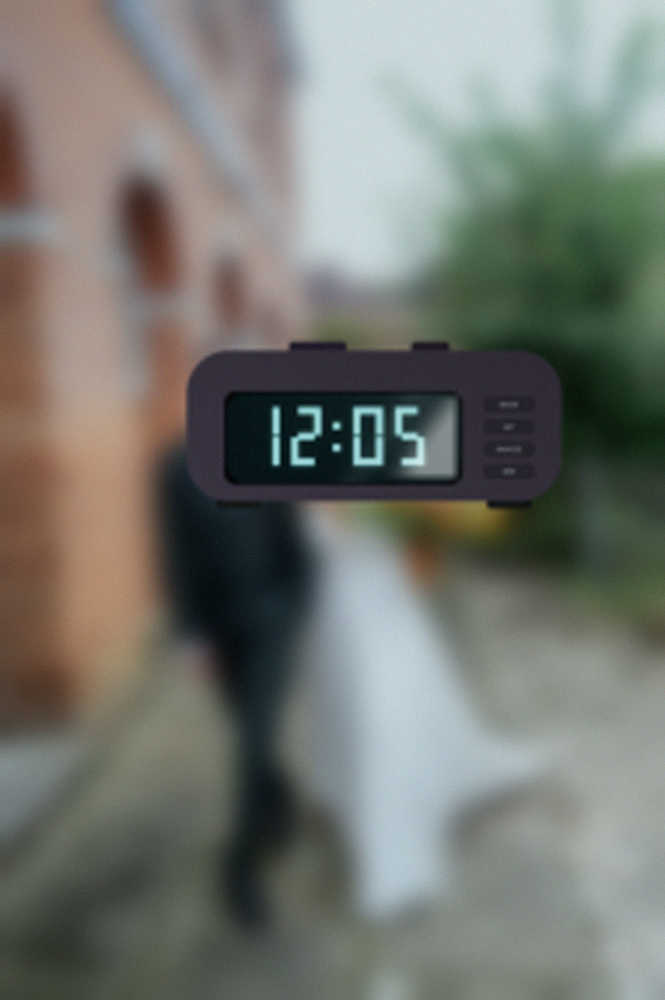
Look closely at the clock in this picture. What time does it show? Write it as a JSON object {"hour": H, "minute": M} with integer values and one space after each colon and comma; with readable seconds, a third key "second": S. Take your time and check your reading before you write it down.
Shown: {"hour": 12, "minute": 5}
